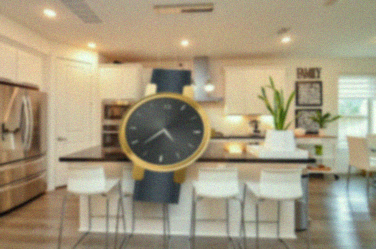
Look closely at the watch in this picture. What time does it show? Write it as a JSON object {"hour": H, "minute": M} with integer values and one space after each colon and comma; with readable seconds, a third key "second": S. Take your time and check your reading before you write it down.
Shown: {"hour": 4, "minute": 38}
